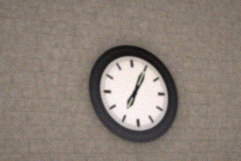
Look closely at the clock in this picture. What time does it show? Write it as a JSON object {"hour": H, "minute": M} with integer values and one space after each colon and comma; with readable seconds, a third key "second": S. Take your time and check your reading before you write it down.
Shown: {"hour": 7, "minute": 5}
